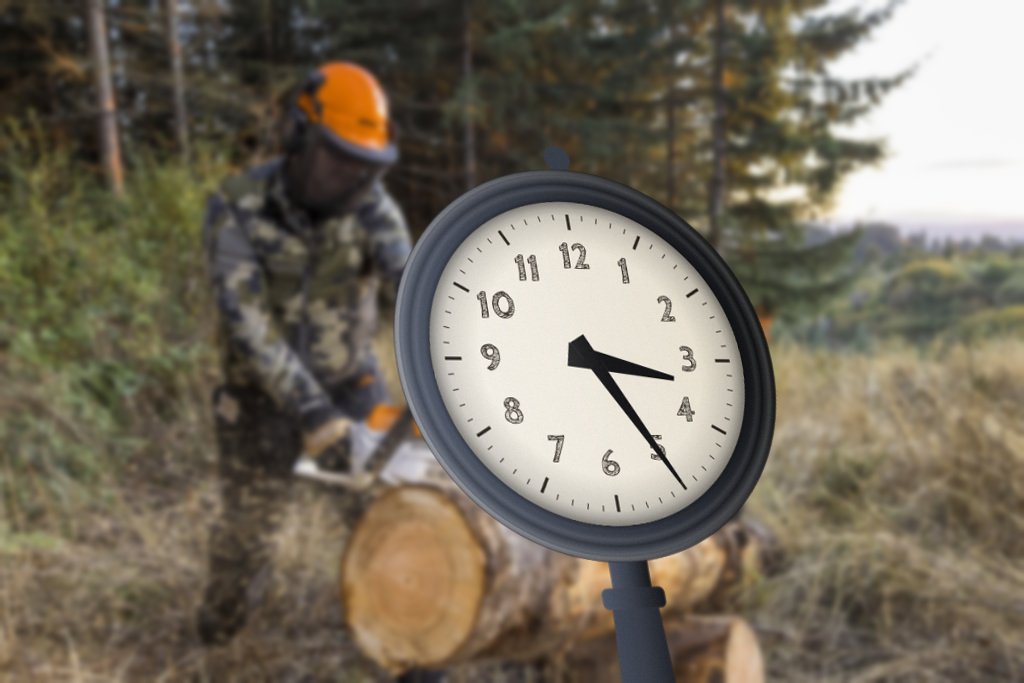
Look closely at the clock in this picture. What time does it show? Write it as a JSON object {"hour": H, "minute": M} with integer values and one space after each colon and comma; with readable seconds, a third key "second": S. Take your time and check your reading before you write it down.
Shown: {"hour": 3, "minute": 25}
